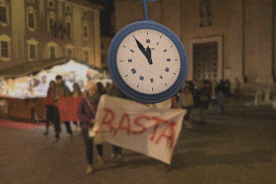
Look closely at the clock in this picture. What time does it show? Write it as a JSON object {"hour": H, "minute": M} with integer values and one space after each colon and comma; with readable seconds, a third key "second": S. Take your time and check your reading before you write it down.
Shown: {"hour": 11, "minute": 55}
